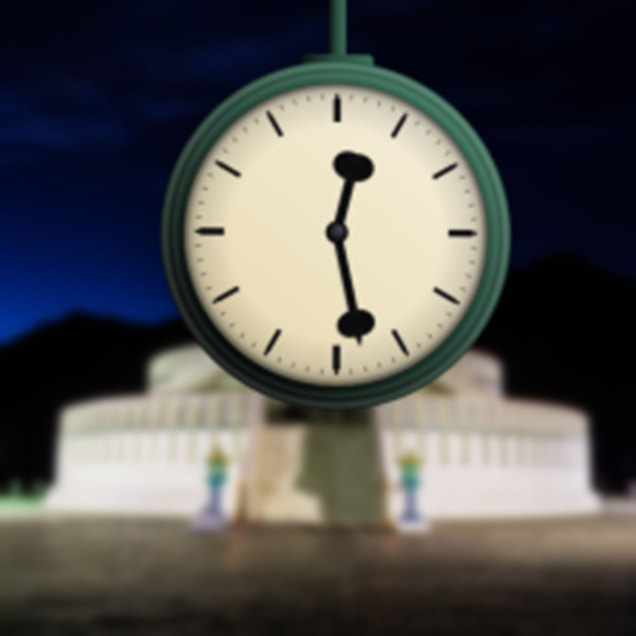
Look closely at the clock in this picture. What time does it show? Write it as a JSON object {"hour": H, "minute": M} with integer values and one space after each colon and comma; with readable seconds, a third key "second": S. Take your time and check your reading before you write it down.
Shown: {"hour": 12, "minute": 28}
